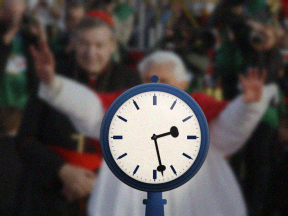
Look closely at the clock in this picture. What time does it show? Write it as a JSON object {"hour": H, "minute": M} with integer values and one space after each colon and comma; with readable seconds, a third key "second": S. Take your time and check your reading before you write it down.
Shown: {"hour": 2, "minute": 28}
